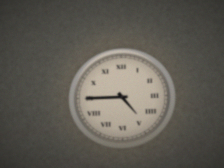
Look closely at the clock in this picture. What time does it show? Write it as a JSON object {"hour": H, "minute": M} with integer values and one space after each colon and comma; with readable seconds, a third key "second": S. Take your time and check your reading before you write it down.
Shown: {"hour": 4, "minute": 45}
